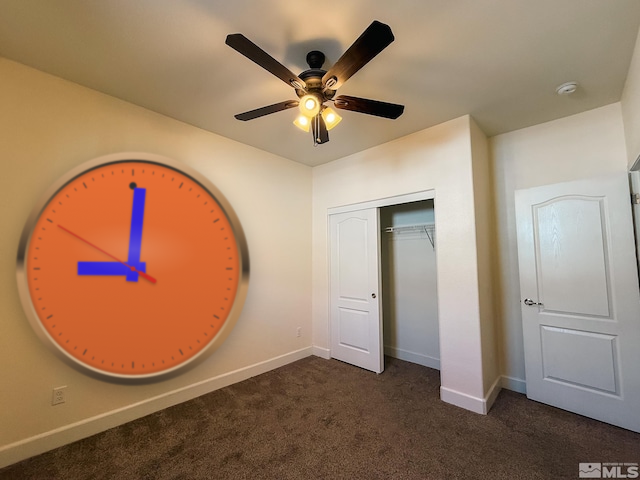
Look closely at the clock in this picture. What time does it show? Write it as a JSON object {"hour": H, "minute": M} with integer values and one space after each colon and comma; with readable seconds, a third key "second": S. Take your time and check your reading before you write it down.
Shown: {"hour": 9, "minute": 0, "second": 50}
